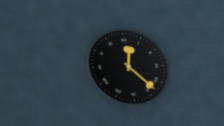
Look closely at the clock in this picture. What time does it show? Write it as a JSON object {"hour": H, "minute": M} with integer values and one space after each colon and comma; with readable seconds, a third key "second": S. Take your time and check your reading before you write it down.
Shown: {"hour": 12, "minute": 23}
